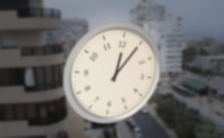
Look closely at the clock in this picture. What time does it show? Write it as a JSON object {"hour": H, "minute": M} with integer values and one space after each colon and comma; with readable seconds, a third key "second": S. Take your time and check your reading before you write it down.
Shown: {"hour": 12, "minute": 5}
